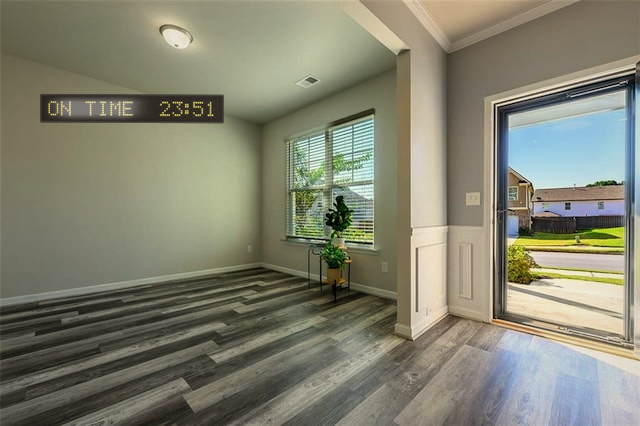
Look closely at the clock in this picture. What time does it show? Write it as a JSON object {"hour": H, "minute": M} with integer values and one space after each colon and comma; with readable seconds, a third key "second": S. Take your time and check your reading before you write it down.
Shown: {"hour": 23, "minute": 51}
